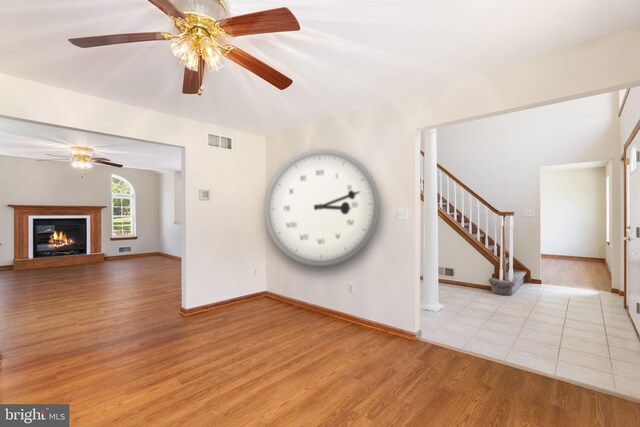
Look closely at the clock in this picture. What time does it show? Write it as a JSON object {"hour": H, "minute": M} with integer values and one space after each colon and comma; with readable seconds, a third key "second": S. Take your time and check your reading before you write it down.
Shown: {"hour": 3, "minute": 12}
